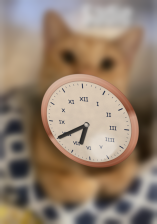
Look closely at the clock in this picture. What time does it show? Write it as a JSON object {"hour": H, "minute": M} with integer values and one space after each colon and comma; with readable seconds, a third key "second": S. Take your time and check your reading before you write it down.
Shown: {"hour": 6, "minute": 40}
